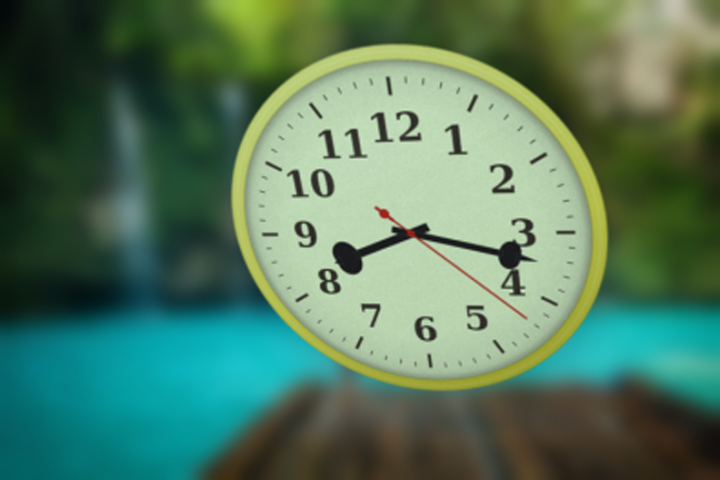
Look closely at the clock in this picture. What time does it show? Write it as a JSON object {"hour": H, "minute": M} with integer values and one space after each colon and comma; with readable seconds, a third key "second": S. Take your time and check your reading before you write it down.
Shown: {"hour": 8, "minute": 17, "second": 22}
